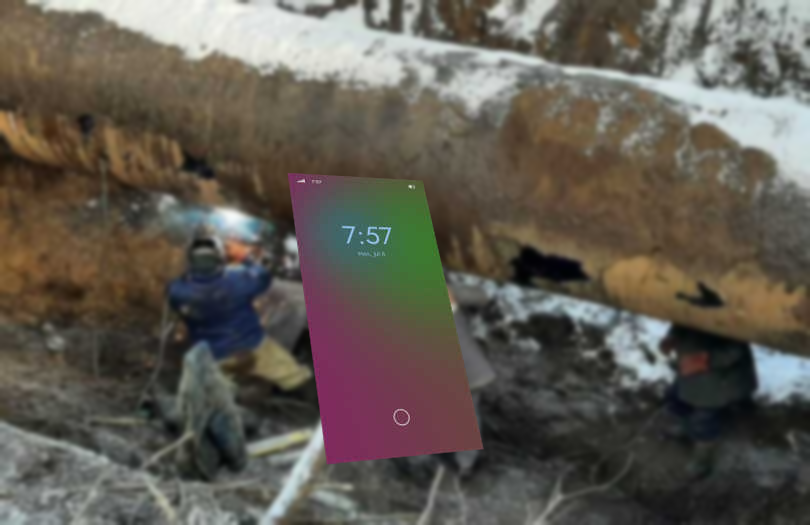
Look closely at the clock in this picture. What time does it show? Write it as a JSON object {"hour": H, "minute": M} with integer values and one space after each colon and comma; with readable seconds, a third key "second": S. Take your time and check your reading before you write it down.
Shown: {"hour": 7, "minute": 57}
